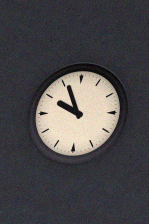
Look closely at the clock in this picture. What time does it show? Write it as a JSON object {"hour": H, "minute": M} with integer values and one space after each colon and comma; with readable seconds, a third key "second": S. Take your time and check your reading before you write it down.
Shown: {"hour": 9, "minute": 56}
